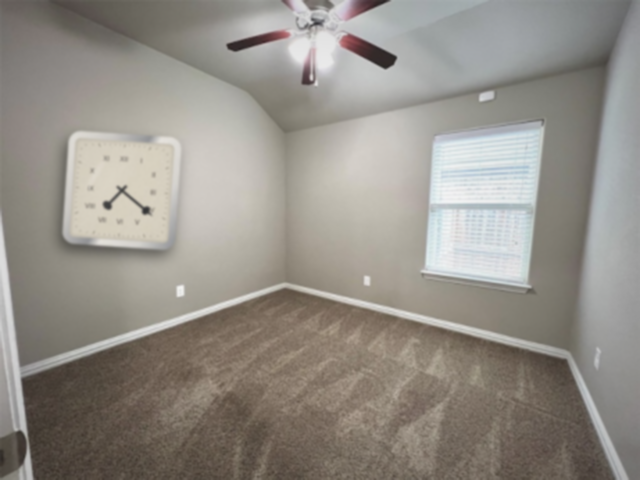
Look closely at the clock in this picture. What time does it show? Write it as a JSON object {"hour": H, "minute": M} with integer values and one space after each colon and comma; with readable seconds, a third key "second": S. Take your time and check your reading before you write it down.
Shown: {"hour": 7, "minute": 21}
